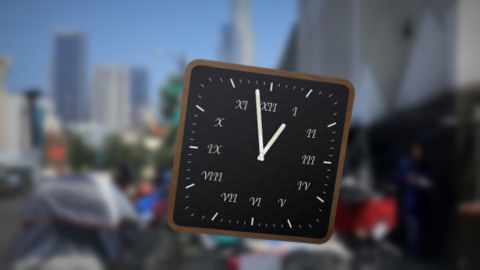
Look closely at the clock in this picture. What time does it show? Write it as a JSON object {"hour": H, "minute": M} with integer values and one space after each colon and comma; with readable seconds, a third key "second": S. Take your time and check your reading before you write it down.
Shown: {"hour": 12, "minute": 58}
